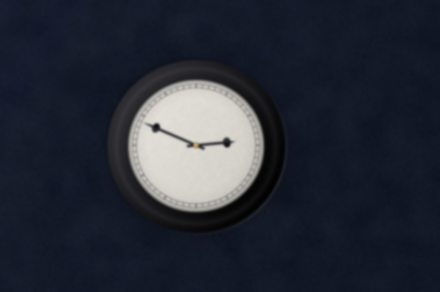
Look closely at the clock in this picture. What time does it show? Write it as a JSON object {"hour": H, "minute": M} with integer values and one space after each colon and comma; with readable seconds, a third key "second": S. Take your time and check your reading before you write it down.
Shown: {"hour": 2, "minute": 49}
